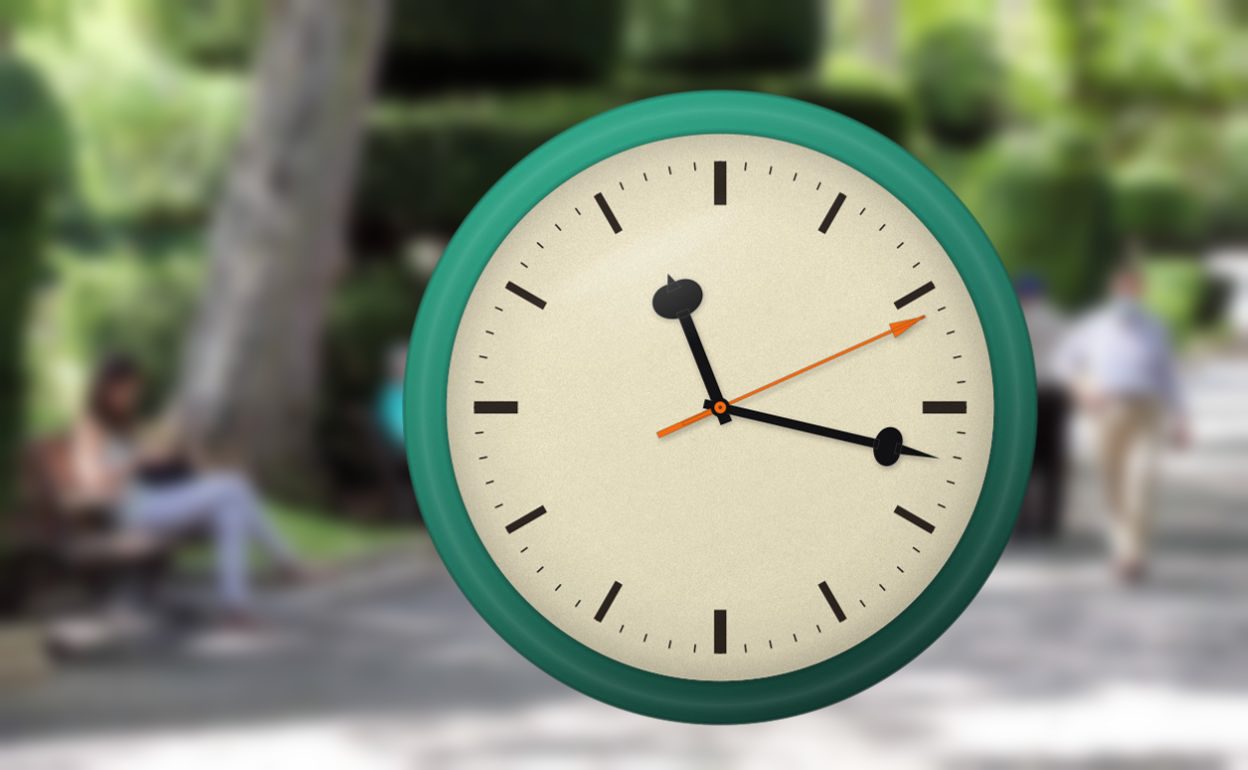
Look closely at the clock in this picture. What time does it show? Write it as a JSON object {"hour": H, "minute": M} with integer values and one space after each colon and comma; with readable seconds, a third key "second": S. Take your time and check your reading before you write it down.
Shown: {"hour": 11, "minute": 17, "second": 11}
